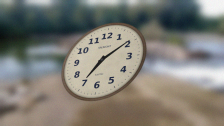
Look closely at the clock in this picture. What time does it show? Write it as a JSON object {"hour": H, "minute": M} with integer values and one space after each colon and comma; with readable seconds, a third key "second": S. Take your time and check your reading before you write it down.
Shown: {"hour": 7, "minute": 9}
